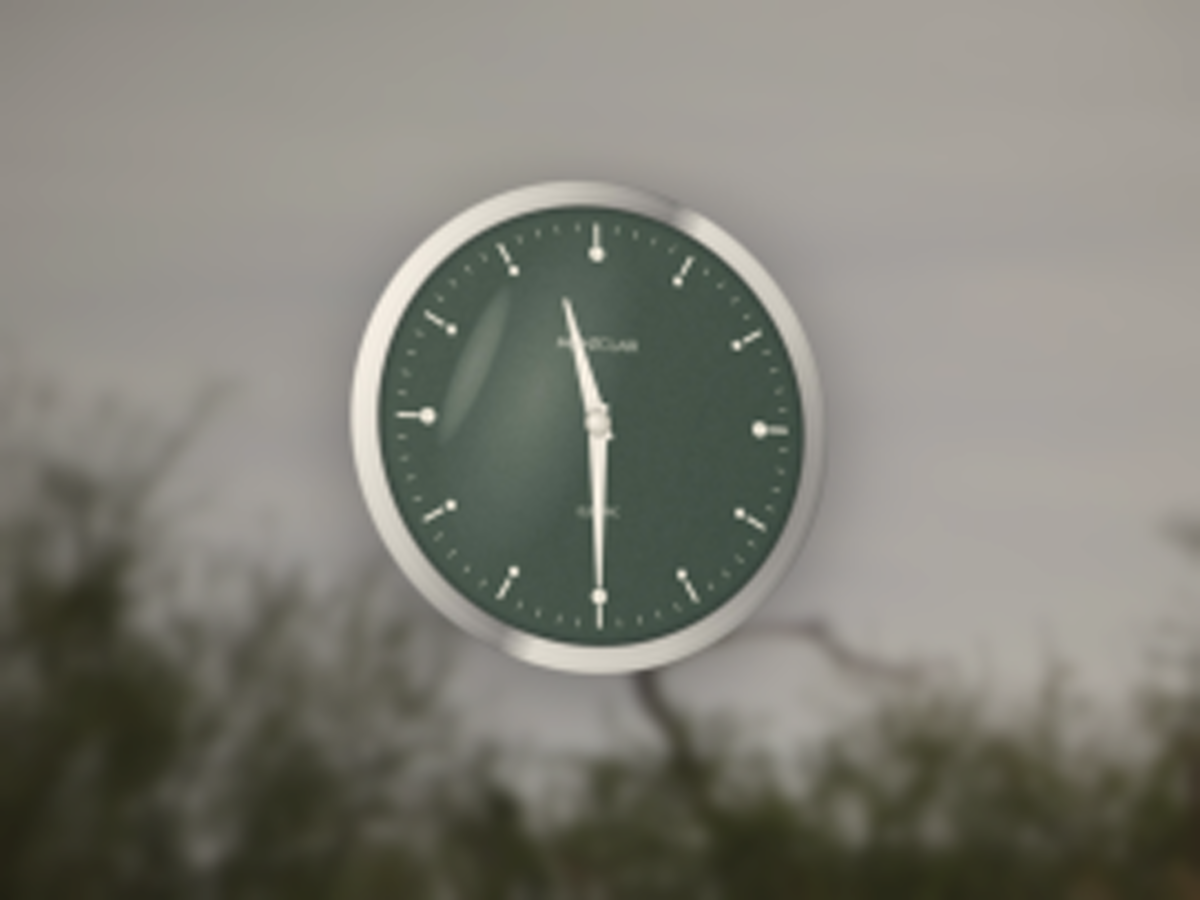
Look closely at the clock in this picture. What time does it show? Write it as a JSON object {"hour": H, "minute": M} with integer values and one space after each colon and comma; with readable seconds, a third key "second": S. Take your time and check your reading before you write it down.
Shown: {"hour": 11, "minute": 30}
